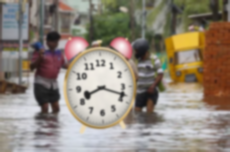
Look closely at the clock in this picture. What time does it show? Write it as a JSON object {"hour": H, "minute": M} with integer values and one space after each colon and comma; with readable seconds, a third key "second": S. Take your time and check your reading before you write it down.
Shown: {"hour": 8, "minute": 18}
